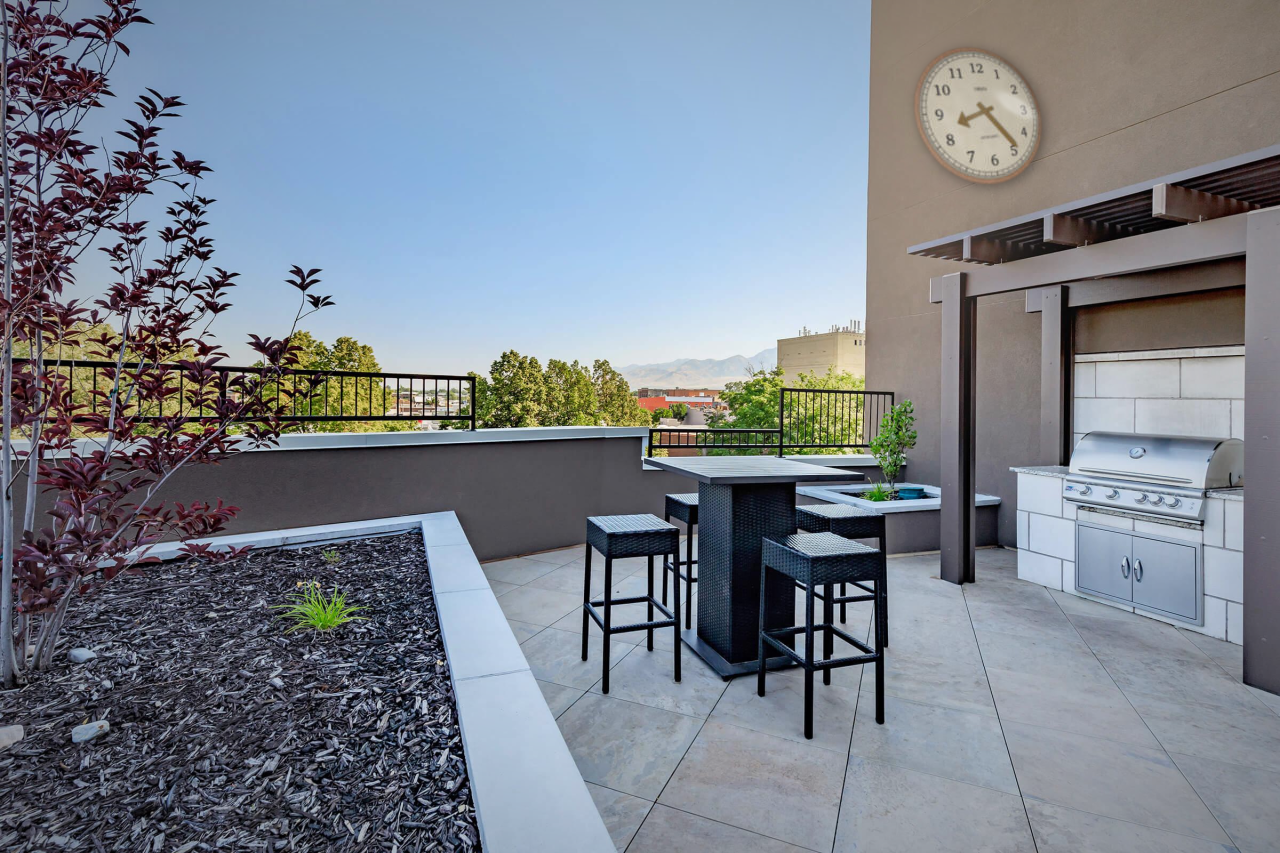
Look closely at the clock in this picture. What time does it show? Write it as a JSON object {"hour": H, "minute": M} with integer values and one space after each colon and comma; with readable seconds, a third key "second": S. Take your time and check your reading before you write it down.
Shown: {"hour": 8, "minute": 24}
